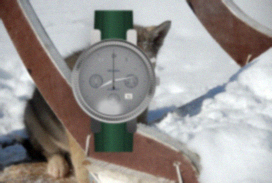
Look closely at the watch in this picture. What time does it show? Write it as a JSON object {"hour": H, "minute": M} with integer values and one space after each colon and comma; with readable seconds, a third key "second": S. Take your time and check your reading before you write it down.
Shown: {"hour": 8, "minute": 13}
